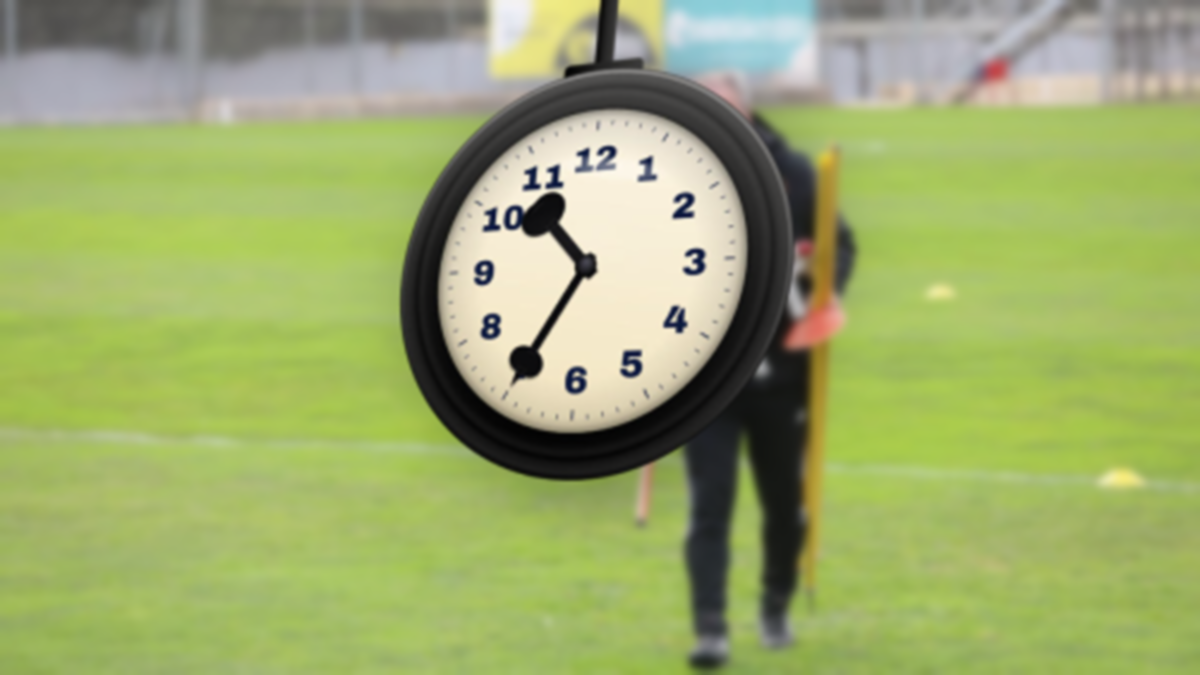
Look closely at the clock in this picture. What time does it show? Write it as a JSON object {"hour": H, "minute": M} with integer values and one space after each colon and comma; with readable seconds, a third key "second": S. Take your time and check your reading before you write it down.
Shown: {"hour": 10, "minute": 35}
